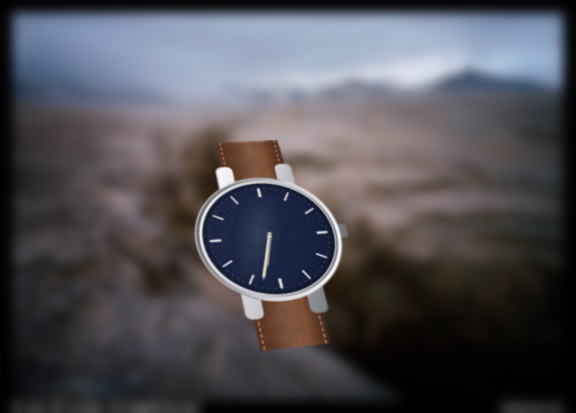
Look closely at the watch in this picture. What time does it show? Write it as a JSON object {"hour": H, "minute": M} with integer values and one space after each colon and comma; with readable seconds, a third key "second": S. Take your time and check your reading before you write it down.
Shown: {"hour": 6, "minute": 33}
